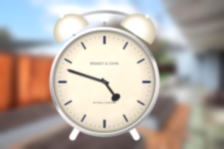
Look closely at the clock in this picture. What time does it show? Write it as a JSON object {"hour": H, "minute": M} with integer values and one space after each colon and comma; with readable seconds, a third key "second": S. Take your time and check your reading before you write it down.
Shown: {"hour": 4, "minute": 48}
